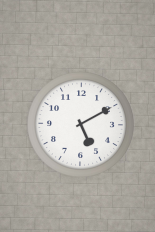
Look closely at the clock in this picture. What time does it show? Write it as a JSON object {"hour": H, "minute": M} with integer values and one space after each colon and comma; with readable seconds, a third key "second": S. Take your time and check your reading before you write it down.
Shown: {"hour": 5, "minute": 10}
